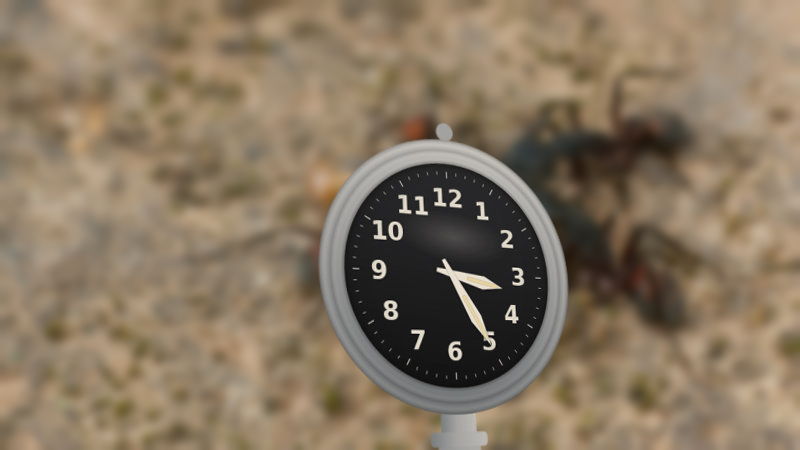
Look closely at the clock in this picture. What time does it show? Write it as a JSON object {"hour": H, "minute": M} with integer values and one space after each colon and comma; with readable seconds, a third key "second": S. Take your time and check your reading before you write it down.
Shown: {"hour": 3, "minute": 25}
